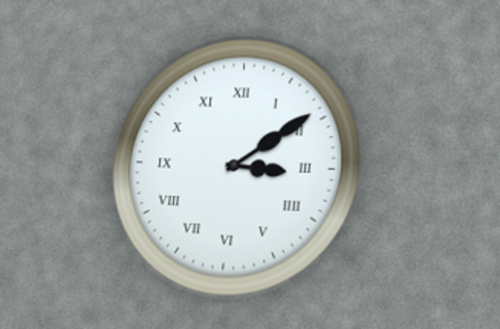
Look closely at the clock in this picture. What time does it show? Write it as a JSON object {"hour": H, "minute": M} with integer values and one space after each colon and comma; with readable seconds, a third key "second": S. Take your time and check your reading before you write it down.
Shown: {"hour": 3, "minute": 9}
